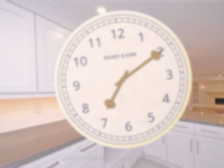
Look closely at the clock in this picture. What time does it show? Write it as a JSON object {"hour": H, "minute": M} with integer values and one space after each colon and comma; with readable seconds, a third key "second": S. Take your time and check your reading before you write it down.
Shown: {"hour": 7, "minute": 10}
